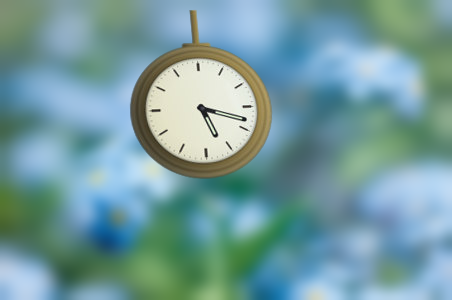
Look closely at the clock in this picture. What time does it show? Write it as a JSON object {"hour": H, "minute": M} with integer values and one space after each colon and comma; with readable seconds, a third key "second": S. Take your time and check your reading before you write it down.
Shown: {"hour": 5, "minute": 18}
